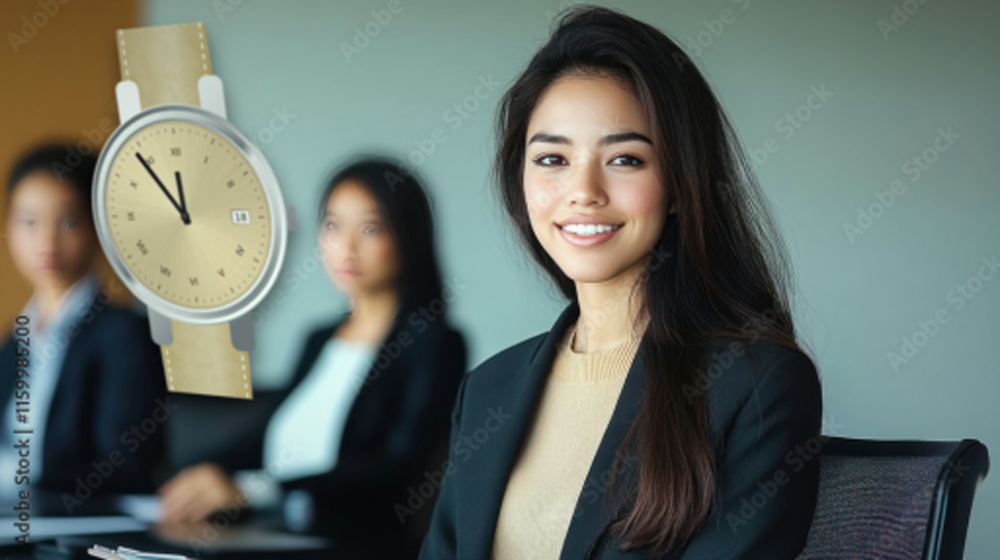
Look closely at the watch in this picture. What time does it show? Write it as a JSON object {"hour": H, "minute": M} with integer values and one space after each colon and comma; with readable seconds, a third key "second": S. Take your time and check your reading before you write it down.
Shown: {"hour": 11, "minute": 54}
